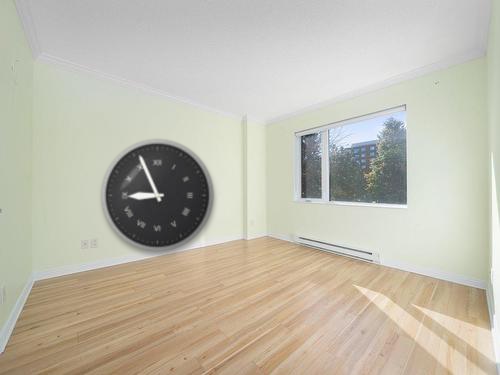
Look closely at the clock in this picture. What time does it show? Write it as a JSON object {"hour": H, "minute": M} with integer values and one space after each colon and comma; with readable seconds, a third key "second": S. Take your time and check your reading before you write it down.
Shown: {"hour": 8, "minute": 56}
